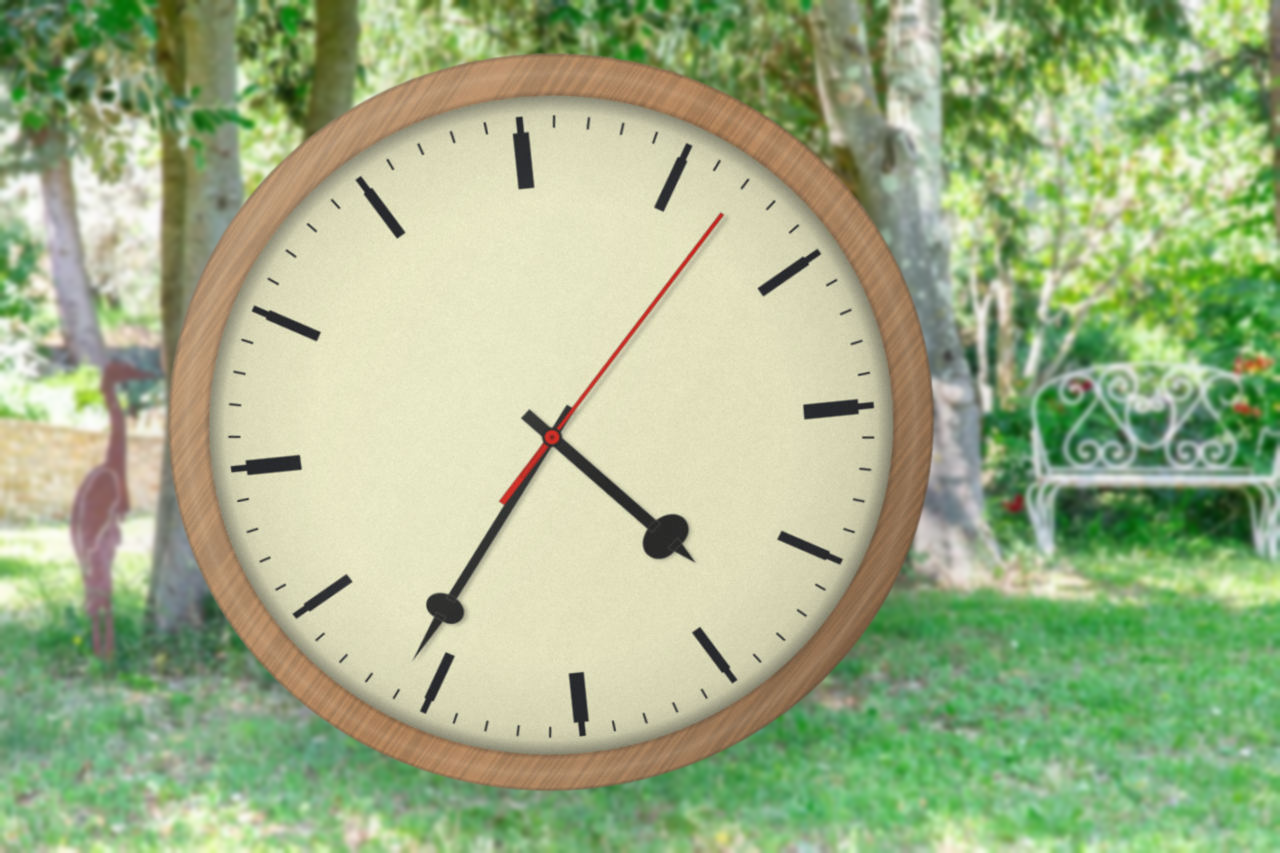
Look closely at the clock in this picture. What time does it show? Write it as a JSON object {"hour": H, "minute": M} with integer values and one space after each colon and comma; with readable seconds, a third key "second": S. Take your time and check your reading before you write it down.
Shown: {"hour": 4, "minute": 36, "second": 7}
